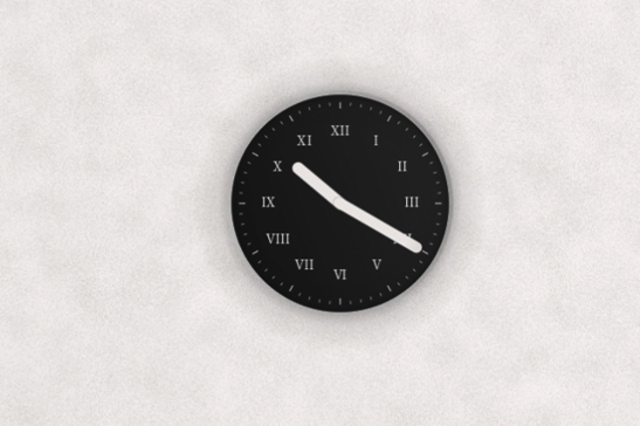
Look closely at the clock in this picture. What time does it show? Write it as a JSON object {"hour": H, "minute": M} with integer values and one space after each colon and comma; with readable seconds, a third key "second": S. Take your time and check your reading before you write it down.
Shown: {"hour": 10, "minute": 20}
